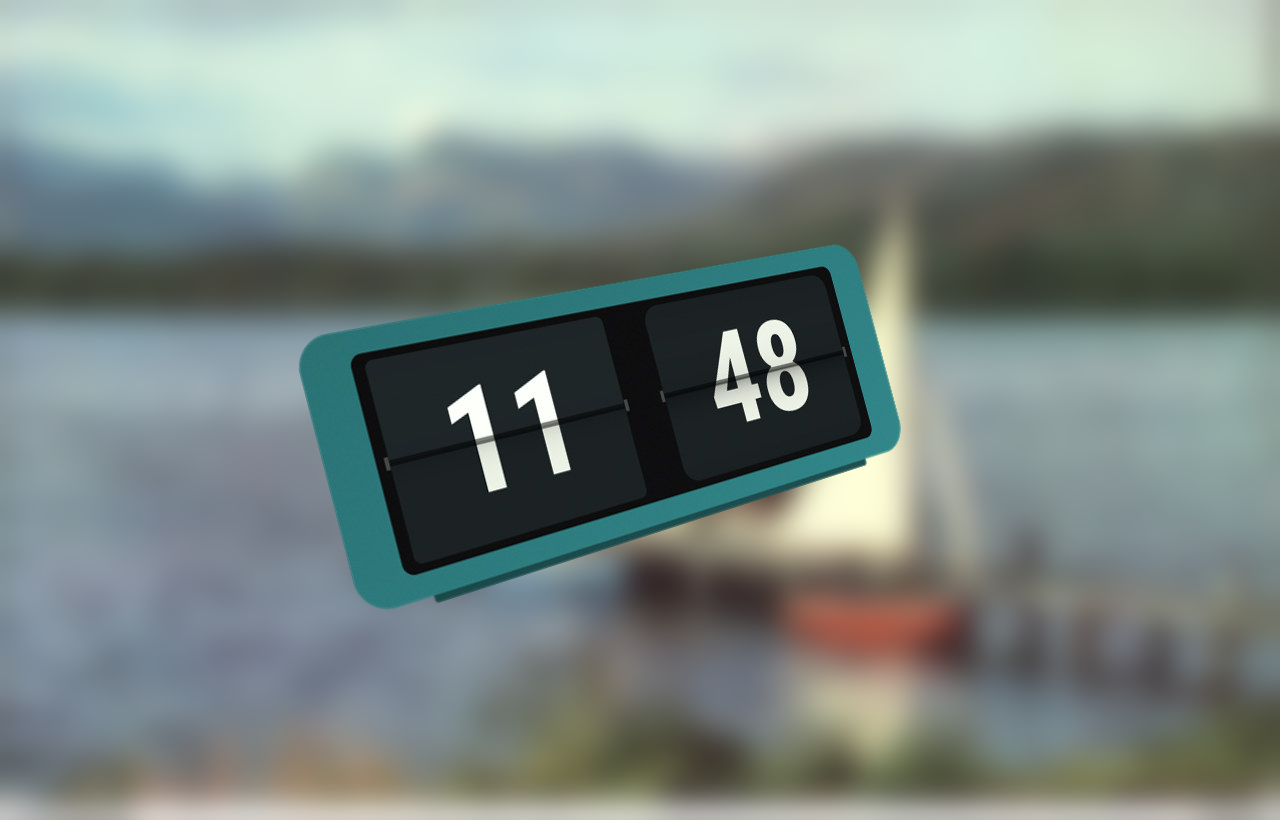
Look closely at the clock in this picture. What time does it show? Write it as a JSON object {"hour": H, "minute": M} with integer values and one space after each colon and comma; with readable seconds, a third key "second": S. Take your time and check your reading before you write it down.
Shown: {"hour": 11, "minute": 48}
